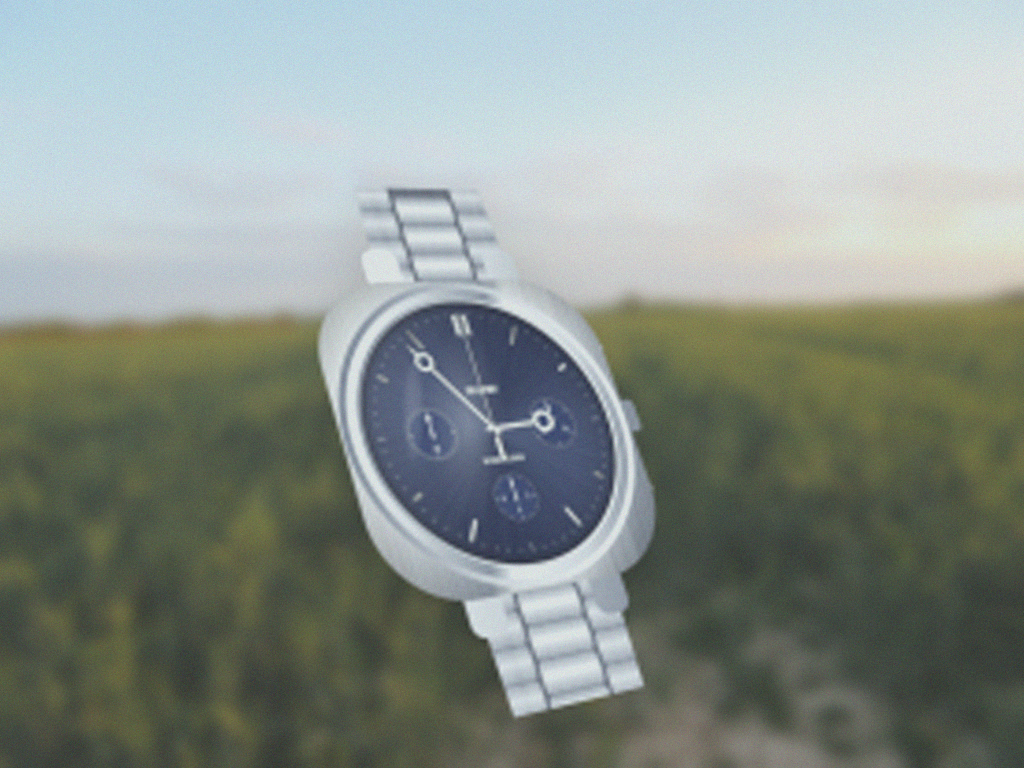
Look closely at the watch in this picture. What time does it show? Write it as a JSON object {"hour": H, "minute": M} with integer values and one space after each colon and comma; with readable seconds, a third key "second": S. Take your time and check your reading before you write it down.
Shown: {"hour": 2, "minute": 54}
